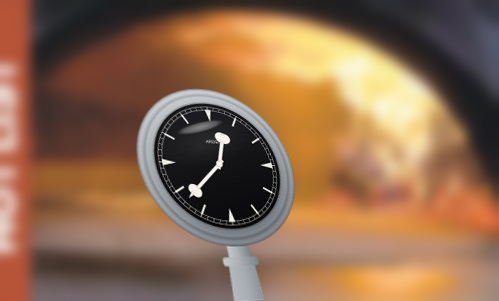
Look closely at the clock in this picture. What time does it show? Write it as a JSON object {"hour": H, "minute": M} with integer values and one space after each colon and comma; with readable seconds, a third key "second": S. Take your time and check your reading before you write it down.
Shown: {"hour": 12, "minute": 38}
